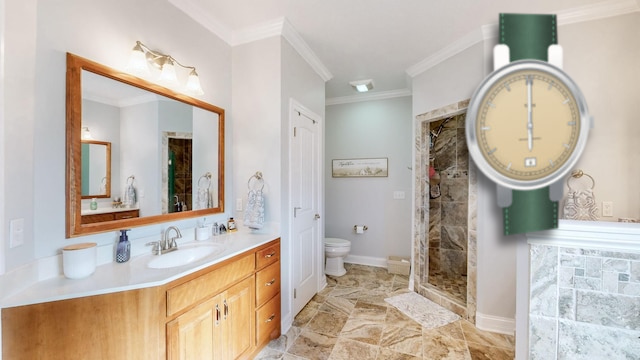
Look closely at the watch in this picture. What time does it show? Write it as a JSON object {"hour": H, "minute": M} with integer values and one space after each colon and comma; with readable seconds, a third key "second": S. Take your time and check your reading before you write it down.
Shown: {"hour": 6, "minute": 0}
